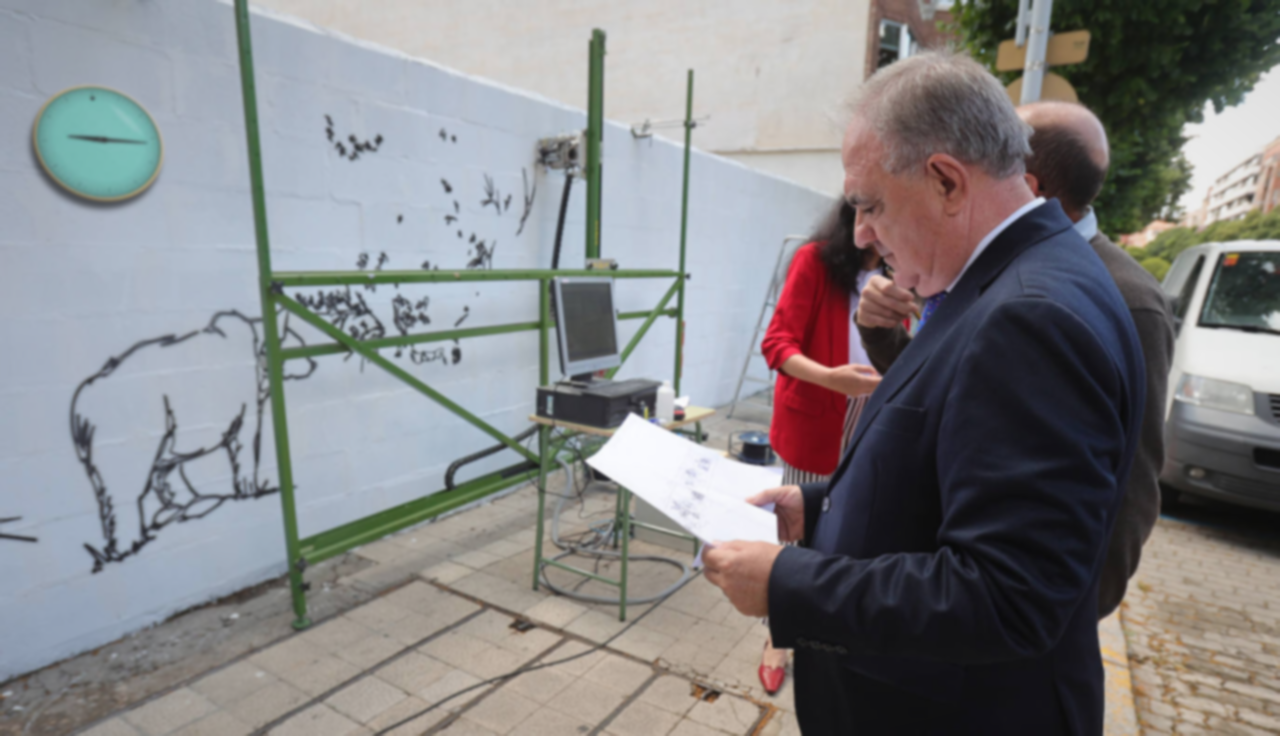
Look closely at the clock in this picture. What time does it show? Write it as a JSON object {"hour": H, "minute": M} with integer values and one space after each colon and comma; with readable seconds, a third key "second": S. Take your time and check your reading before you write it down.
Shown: {"hour": 9, "minute": 16}
